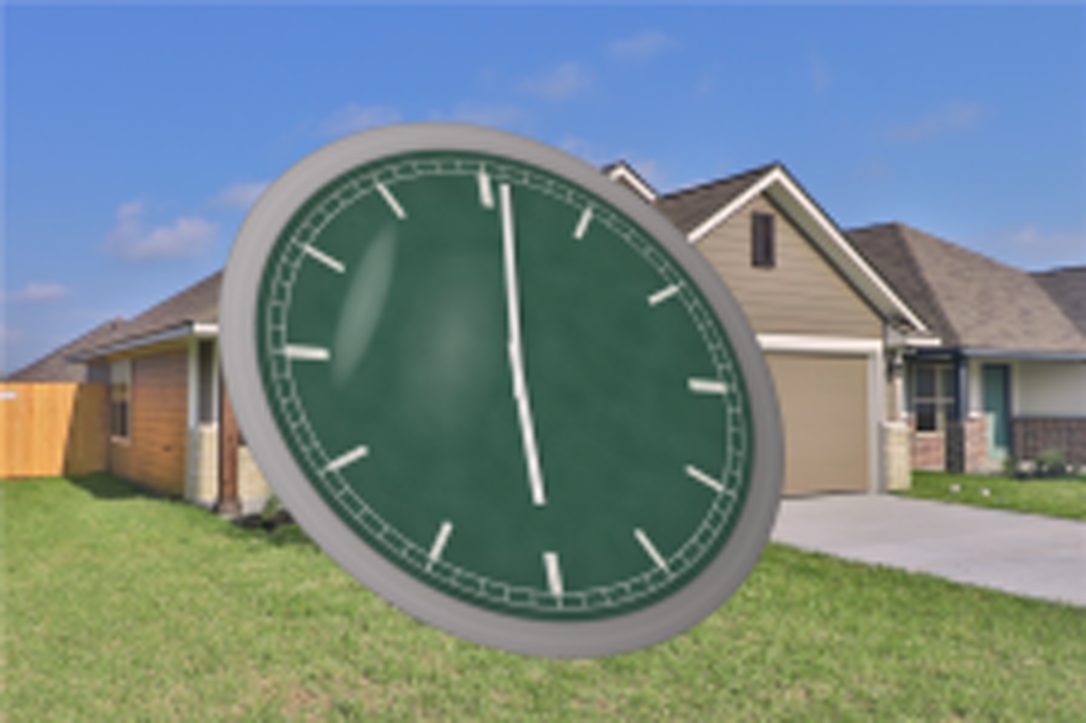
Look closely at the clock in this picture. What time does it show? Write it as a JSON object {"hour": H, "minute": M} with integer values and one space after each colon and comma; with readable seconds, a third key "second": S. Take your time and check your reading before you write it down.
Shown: {"hour": 6, "minute": 1}
